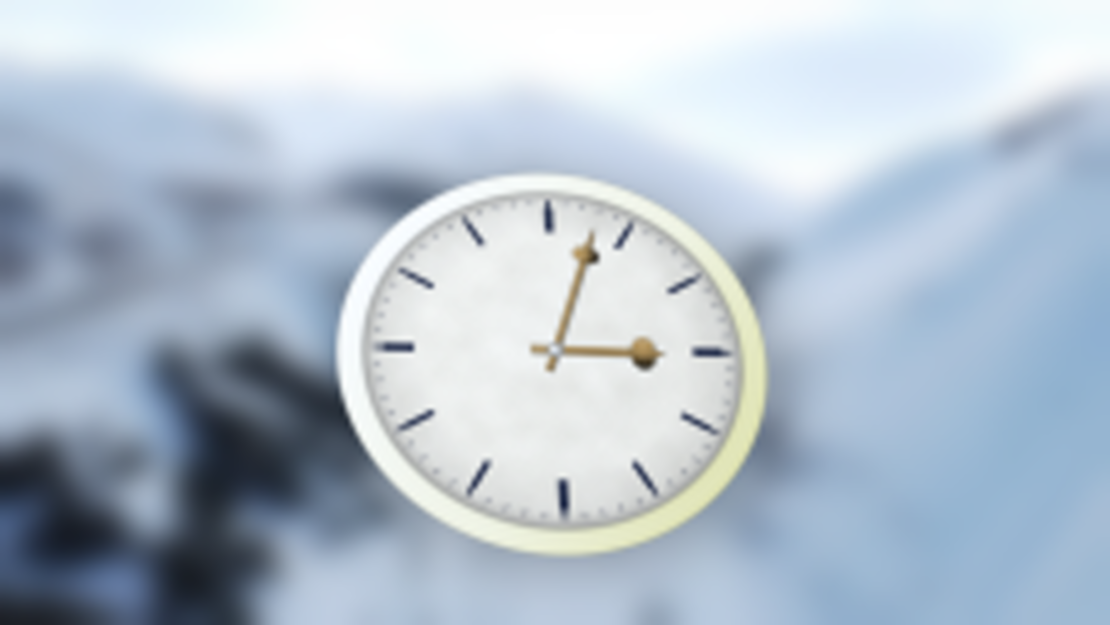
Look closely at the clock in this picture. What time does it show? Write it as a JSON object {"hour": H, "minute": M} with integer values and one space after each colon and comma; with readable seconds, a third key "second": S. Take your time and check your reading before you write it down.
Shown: {"hour": 3, "minute": 3}
